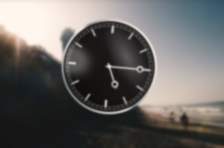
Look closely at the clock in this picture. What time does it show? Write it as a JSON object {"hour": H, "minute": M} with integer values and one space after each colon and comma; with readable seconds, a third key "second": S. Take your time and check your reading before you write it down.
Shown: {"hour": 5, "minute": 15}
